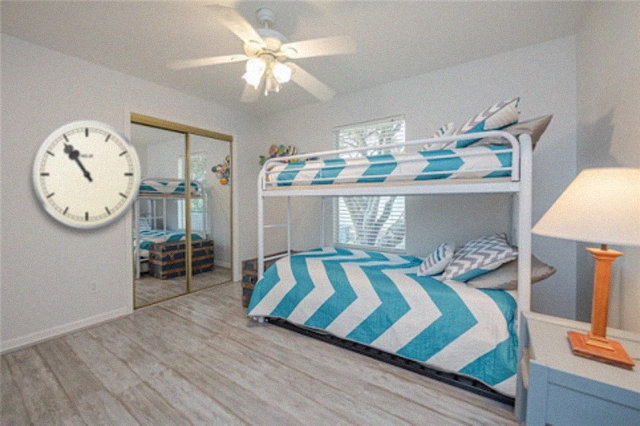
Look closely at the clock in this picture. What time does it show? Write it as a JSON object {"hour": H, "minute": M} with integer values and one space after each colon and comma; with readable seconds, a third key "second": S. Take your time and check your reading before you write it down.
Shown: {"hour": 10, "minute": 54}
